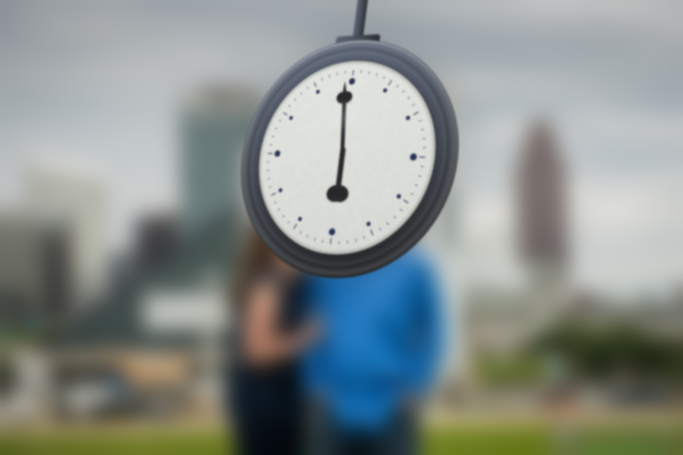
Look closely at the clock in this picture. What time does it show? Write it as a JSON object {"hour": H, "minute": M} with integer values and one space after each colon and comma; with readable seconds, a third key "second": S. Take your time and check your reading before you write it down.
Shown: {"hour": 5, "minute": 59}
